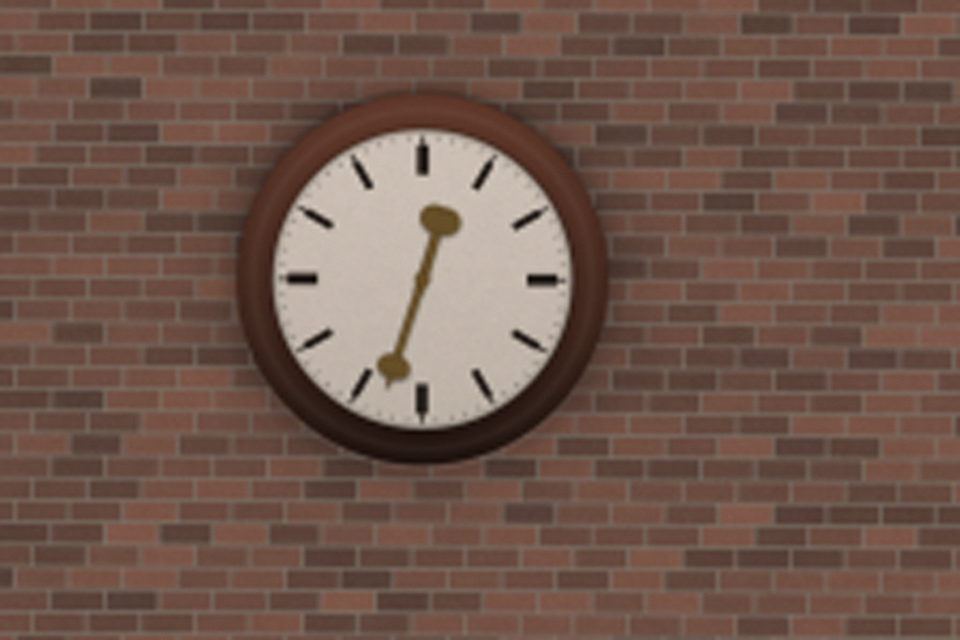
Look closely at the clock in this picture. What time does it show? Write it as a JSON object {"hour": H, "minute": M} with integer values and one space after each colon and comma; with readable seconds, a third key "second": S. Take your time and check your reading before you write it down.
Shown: {"hour": 12, "minute": 33}
